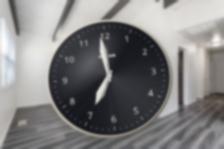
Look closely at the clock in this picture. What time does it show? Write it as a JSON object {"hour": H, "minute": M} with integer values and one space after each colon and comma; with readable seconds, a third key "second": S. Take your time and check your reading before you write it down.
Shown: {"hour": 6, "minute": 59}
